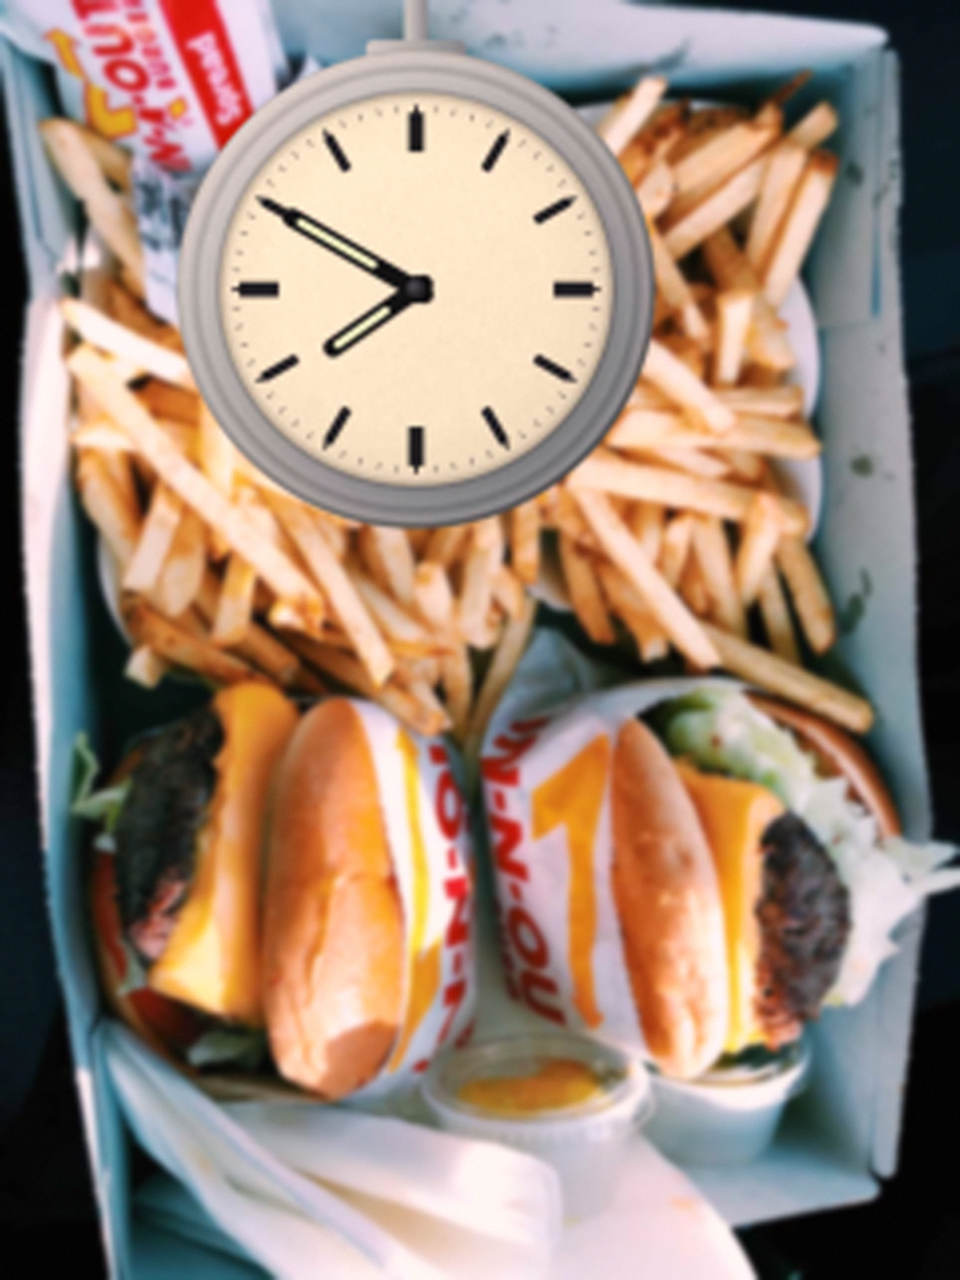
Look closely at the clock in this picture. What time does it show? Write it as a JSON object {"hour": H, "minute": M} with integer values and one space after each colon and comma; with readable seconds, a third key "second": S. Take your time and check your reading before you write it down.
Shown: {"hour": 7, "minute": 50}
